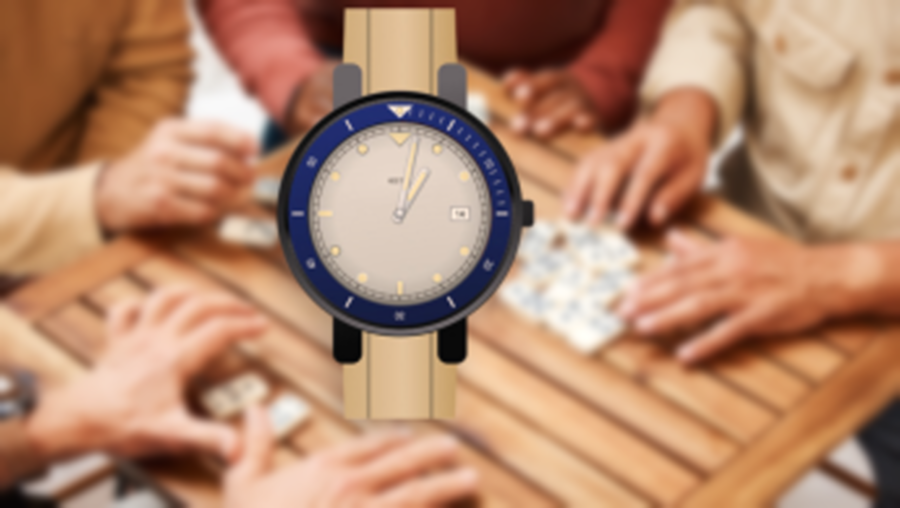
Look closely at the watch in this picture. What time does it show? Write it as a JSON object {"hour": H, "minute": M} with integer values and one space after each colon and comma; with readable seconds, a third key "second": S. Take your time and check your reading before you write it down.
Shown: {"hour": 1, "minute": 2}
